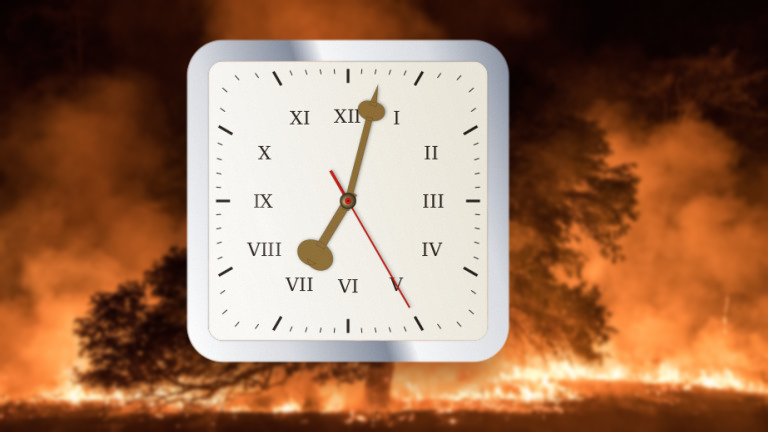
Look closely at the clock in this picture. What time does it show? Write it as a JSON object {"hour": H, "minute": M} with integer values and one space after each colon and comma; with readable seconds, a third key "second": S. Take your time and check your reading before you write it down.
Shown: {"hour": 7, "minute": 2, "second": 25}
